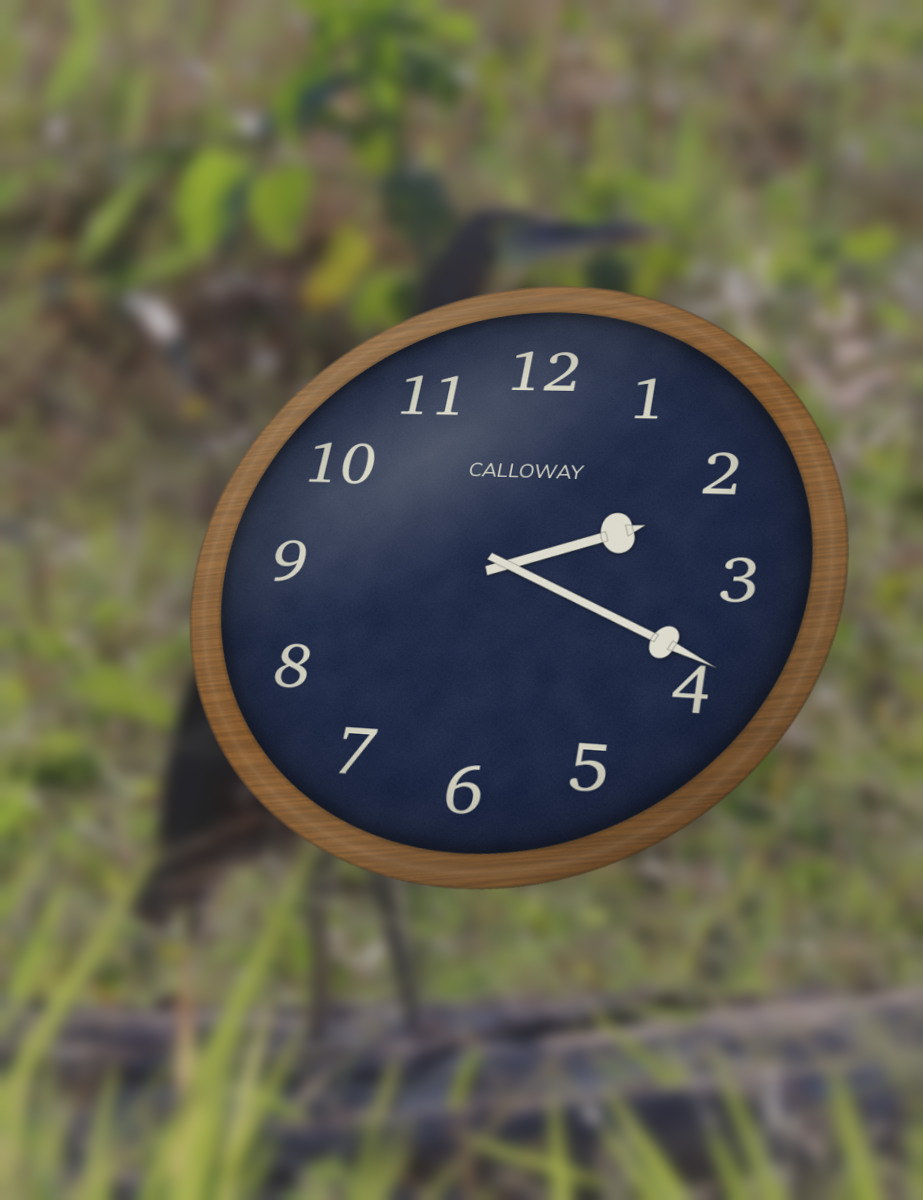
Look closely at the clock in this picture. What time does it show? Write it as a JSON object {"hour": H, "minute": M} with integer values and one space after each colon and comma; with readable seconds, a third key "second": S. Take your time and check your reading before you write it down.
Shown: {"hour": 2, "minute": 19}
